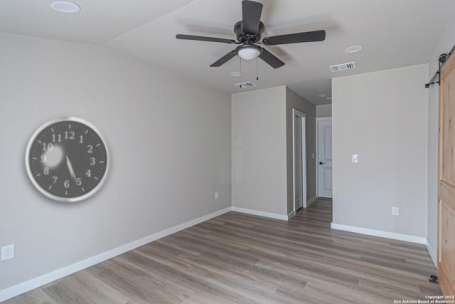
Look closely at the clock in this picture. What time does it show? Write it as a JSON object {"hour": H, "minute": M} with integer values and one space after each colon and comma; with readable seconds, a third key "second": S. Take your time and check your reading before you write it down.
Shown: {"hour": 5, "minute": 26}
